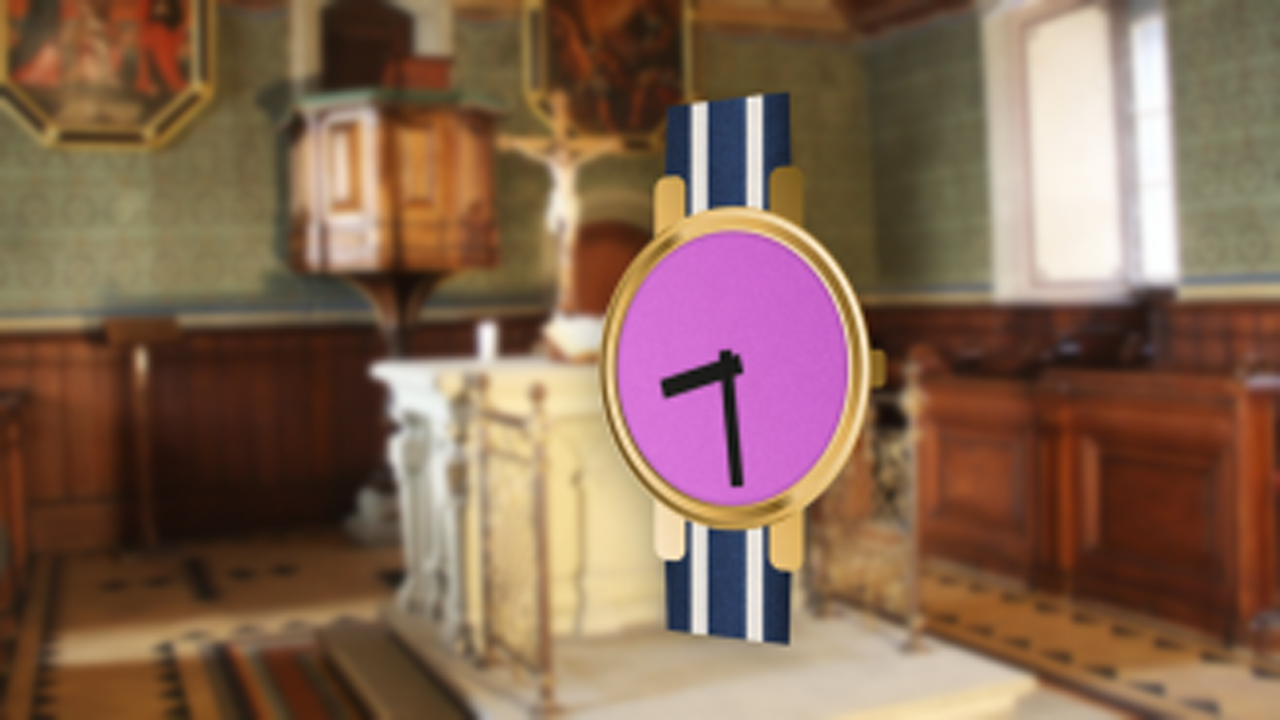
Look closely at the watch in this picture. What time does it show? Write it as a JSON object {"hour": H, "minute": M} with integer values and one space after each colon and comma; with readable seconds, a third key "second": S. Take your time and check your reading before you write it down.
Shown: {"hour": 8, "minute": 29}
